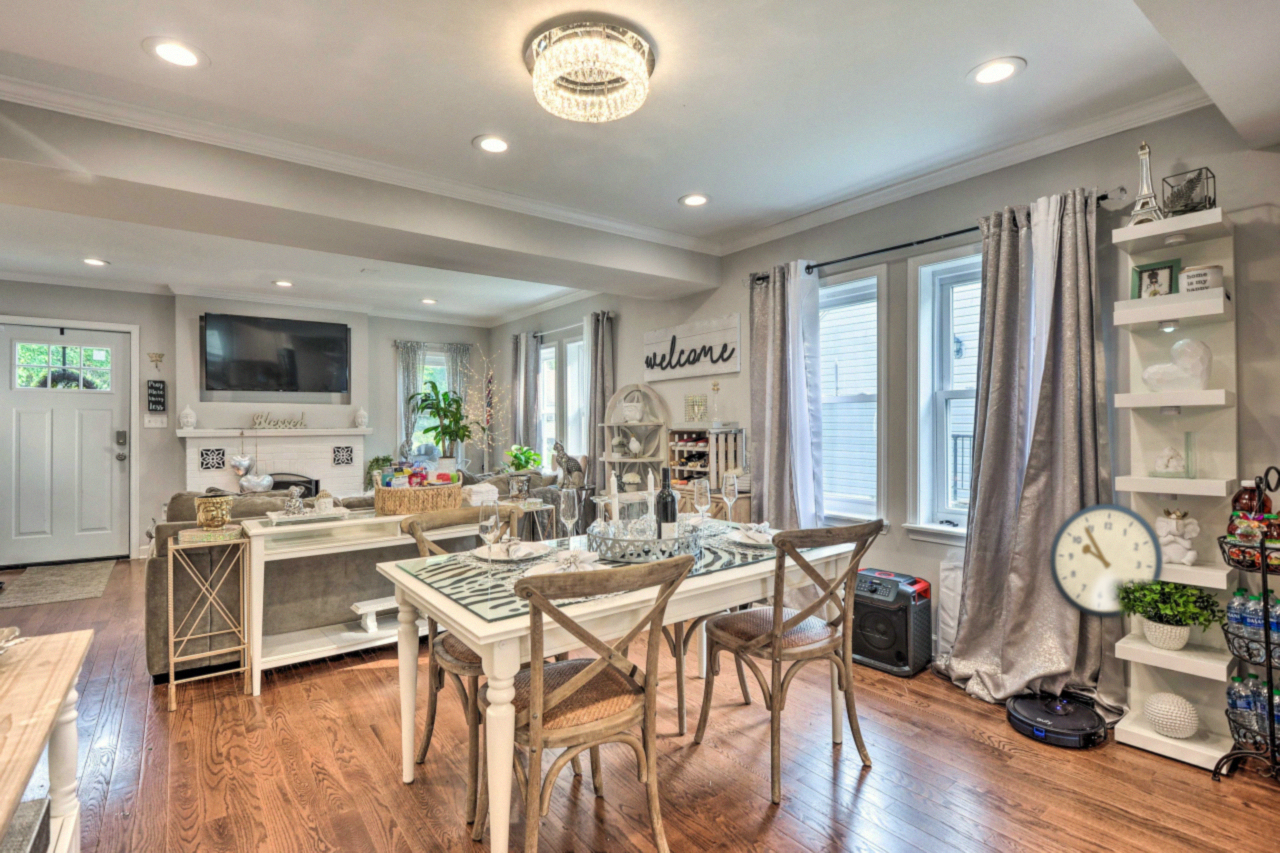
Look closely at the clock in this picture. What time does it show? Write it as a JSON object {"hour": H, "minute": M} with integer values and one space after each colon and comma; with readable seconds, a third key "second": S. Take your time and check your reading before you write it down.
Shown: {"hour": 9, "minute": 54}
